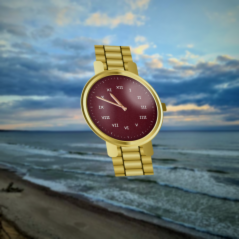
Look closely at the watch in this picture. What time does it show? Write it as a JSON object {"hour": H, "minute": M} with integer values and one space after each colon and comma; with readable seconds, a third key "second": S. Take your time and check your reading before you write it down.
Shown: {"hour": 10, "minute": 49}
